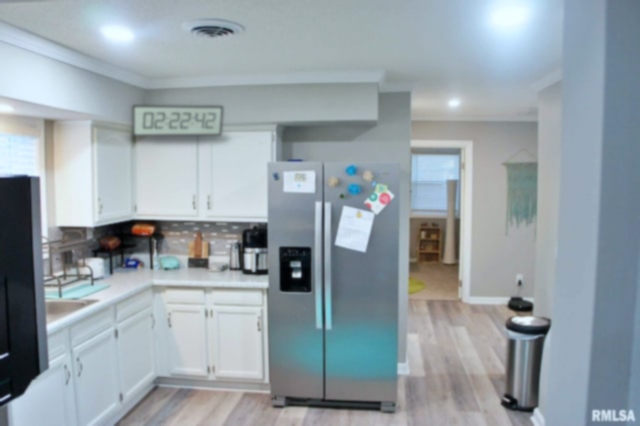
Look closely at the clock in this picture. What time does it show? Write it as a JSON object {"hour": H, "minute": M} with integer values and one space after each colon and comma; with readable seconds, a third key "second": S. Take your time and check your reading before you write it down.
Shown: {"hour": 2, "minute": 22, "second": 42}
